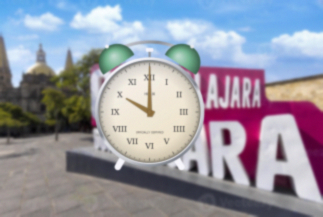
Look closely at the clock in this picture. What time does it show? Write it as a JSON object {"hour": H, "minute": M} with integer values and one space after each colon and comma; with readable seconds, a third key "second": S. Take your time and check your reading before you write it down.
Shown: {"hour": 10, "minute": 0}
